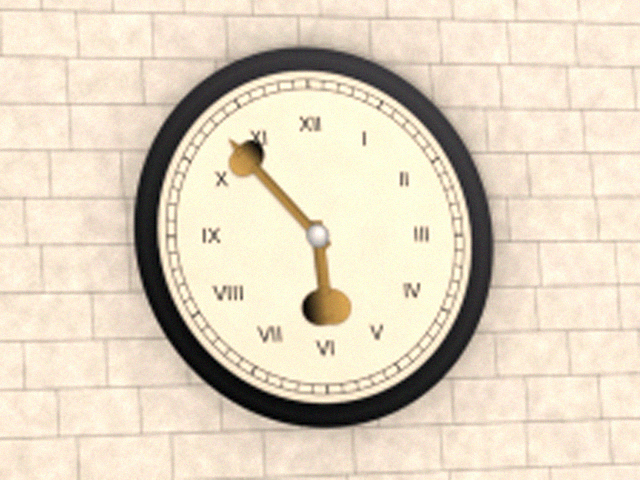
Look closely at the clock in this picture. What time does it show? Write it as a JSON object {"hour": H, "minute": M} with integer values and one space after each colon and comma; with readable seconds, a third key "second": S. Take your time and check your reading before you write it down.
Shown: {"hour": 5, "minute": 53}
